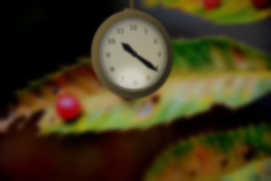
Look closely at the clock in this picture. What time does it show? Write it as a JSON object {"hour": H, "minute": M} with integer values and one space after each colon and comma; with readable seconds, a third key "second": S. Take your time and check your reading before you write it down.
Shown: {"hour": 10, "minute": 21}
